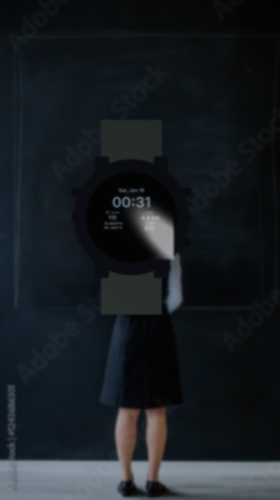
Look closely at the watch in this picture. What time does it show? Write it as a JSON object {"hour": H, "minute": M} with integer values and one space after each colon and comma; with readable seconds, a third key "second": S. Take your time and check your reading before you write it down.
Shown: {"hour": 0, "minute": 31}
